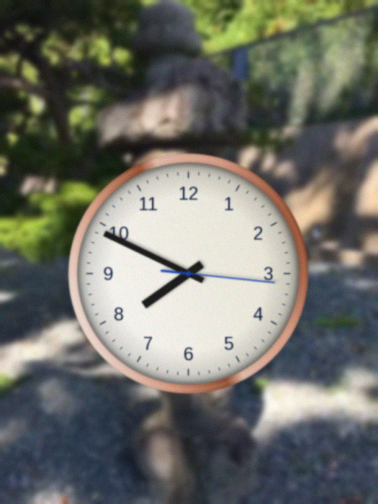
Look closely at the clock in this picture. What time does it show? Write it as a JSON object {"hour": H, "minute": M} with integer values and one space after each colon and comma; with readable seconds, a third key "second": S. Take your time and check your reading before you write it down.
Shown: {"hour": 7, "minute": 49, "second": 16}
